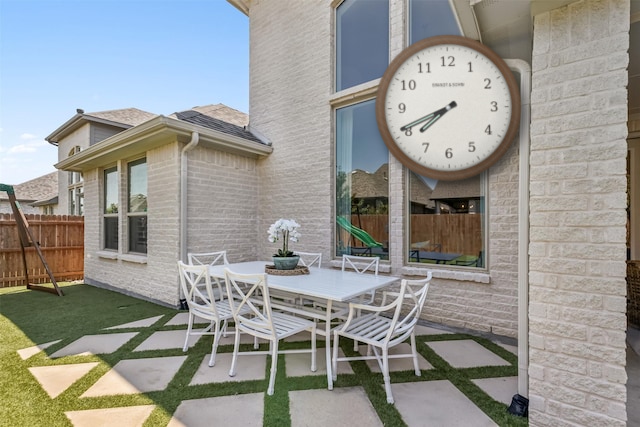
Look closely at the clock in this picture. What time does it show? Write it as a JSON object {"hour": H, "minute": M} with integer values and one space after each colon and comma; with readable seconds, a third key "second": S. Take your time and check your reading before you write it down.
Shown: {"hour": 7, "minute": 41}
